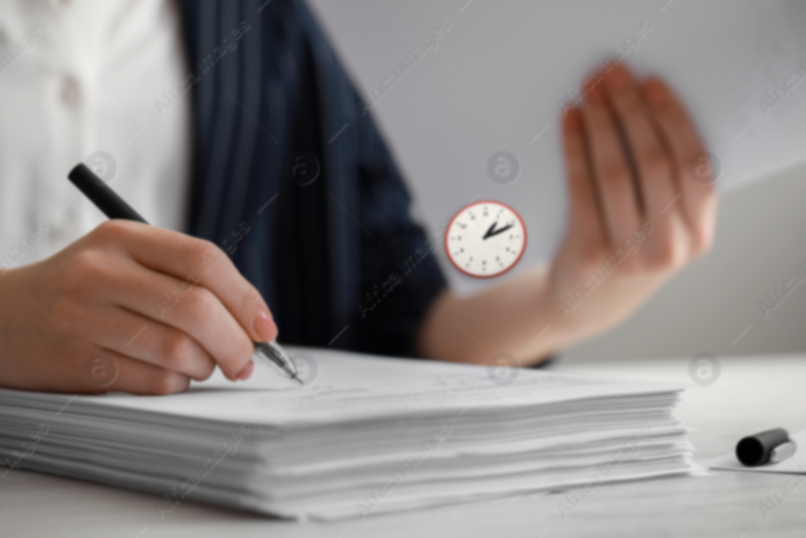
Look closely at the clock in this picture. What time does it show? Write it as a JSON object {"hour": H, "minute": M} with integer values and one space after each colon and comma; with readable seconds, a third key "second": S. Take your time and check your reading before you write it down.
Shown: {"hour": 1, "minute": 11}
